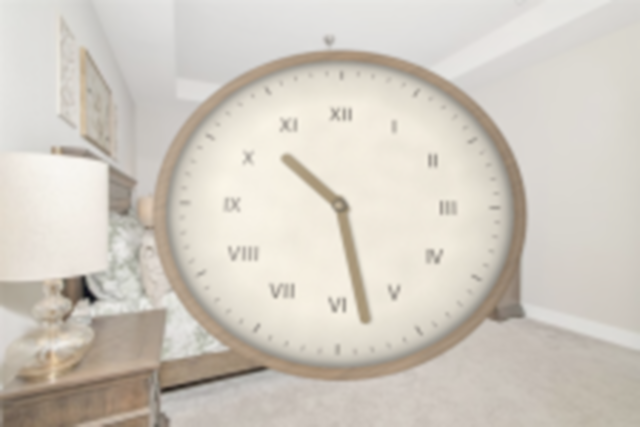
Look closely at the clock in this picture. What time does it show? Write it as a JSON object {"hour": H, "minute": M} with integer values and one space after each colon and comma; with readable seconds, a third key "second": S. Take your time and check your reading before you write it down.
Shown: {"hour": 10, "minute": 28}
